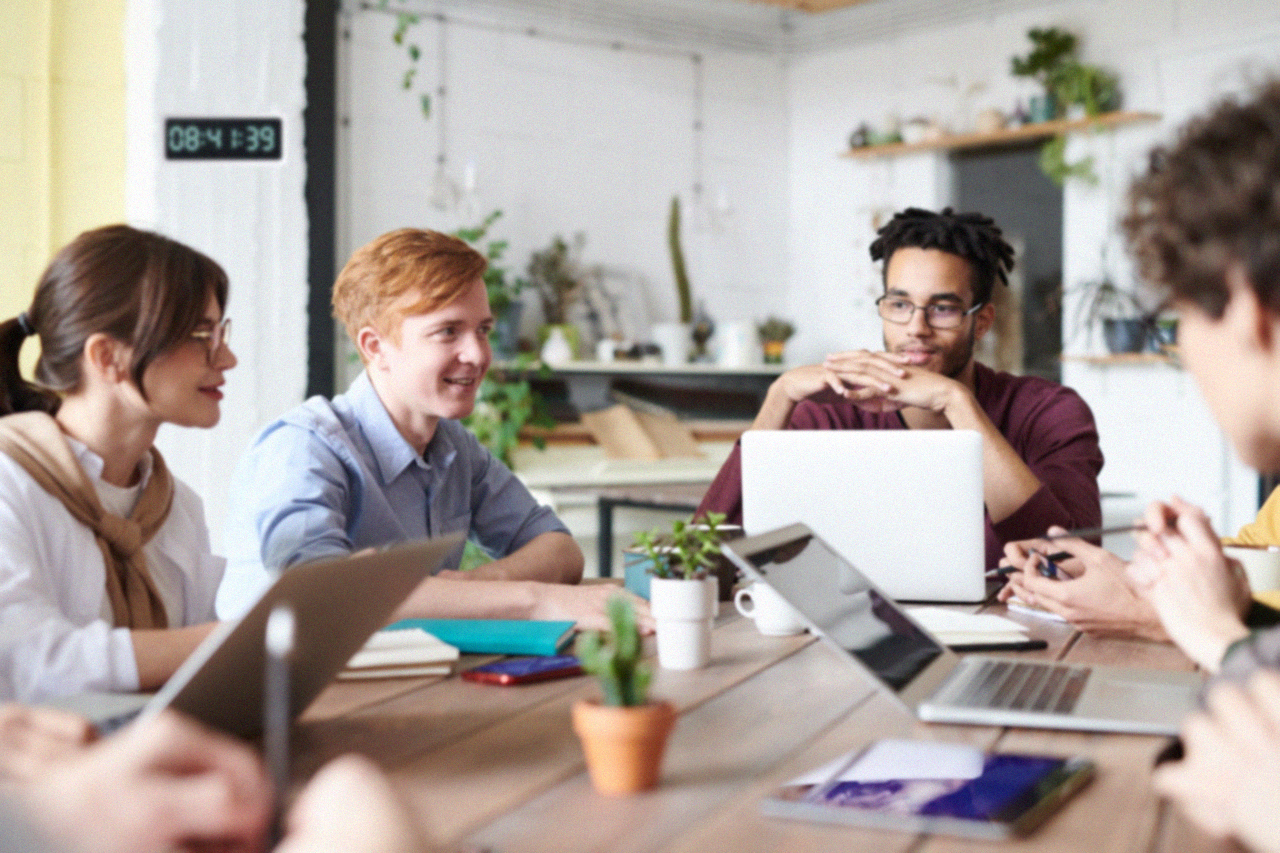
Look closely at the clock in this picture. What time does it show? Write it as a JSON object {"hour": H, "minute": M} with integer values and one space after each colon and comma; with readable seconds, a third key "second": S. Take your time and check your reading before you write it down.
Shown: {"hour": 8, "minute": 41, "second": 39}
